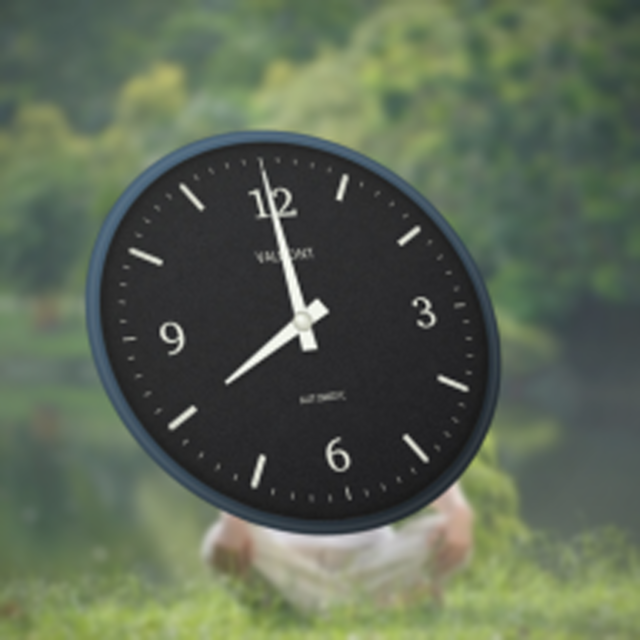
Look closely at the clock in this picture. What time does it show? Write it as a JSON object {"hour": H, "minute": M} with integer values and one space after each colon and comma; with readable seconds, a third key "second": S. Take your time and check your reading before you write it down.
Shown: {"hour": 8, "minute": 0}
